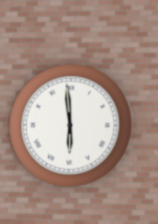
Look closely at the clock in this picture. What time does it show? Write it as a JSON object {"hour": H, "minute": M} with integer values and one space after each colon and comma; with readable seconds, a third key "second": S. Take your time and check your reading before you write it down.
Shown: {"hour": 5, "minute": 59}
